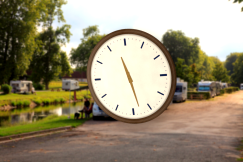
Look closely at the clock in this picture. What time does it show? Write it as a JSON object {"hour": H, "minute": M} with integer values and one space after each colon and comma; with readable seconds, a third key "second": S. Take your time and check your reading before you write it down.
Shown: {"hour": 11, "minute": 28}
